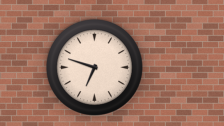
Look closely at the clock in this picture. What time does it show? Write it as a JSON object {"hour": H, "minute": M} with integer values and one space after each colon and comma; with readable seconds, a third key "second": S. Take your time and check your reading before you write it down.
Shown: {"hour": 6, "minute": 48}
